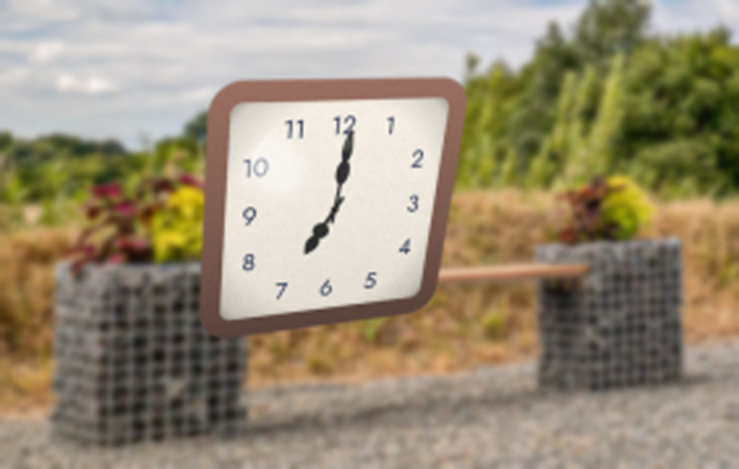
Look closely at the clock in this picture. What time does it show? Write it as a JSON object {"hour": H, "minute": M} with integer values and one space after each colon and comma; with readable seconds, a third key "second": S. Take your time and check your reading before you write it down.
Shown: {"hour": 7, "minute": 1}
